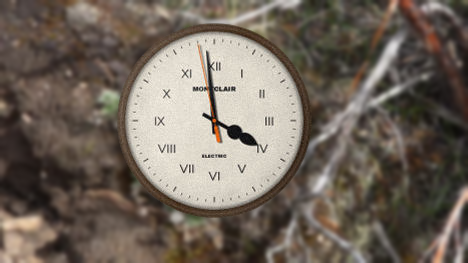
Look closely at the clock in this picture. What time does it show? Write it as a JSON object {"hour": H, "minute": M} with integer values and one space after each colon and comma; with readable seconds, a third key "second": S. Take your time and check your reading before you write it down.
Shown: {"hour": 3, "minute": 58, "second": 58}
